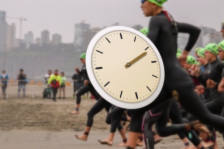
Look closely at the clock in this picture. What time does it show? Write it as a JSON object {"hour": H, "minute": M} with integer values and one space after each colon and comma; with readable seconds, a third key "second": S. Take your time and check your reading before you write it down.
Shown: {"hour": 2, "minute": 11}
